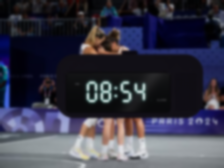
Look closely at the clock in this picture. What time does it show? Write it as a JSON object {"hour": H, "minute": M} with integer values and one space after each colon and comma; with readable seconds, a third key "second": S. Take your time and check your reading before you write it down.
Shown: {"hour": 8, "minute": 54}
